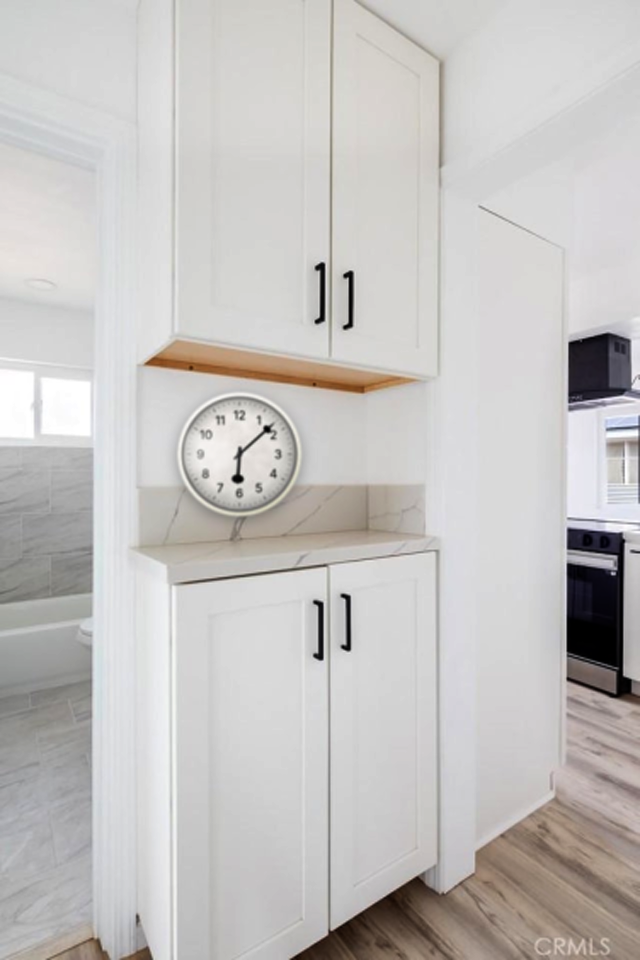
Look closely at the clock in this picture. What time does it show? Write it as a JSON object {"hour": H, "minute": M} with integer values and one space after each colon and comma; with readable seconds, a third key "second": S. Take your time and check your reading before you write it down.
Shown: {"hour": 6, "minute": 8}
